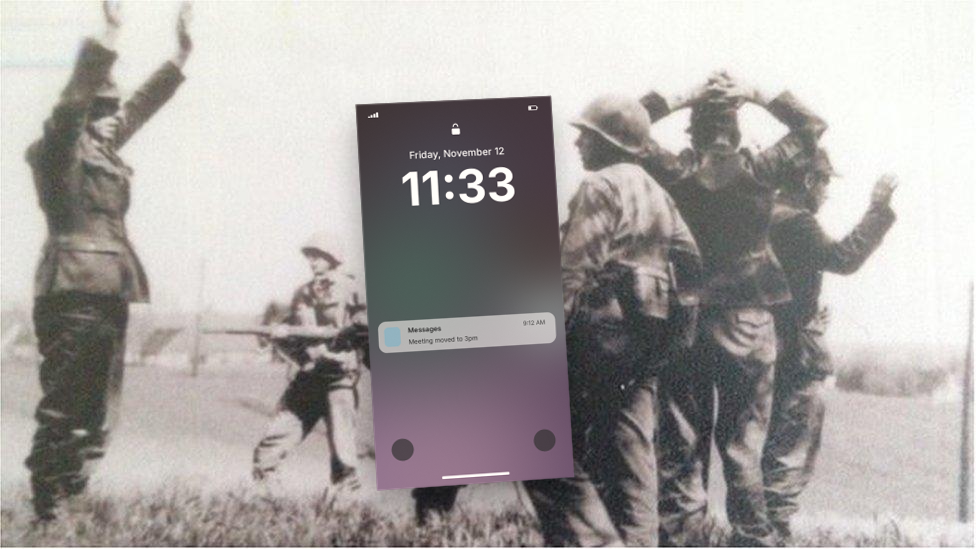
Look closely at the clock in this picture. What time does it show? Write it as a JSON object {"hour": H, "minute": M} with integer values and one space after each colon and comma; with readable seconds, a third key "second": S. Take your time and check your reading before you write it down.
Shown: {"hour": 11, "minute": 33}
